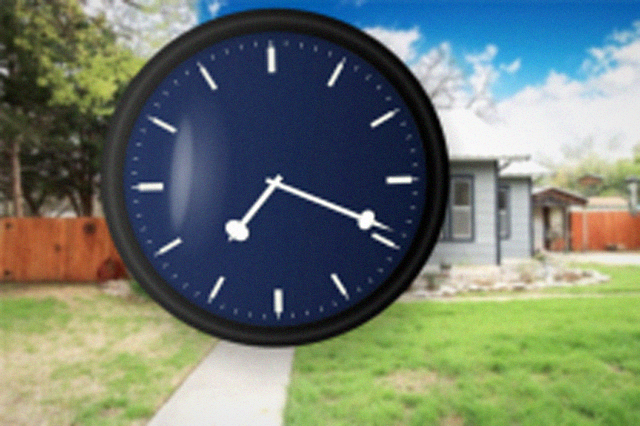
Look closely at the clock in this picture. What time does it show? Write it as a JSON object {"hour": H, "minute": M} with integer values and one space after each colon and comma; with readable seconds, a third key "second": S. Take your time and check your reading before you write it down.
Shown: {"hour": 7, "minute": 19}
